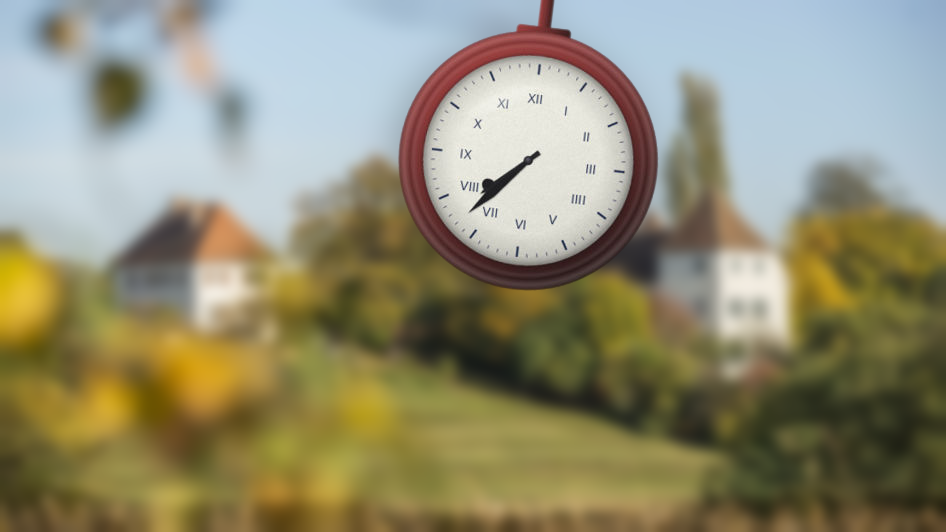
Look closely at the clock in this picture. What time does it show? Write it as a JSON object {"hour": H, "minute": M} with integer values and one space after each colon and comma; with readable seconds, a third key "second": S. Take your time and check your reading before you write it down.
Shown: {"hour": 7, "minute": 37}
